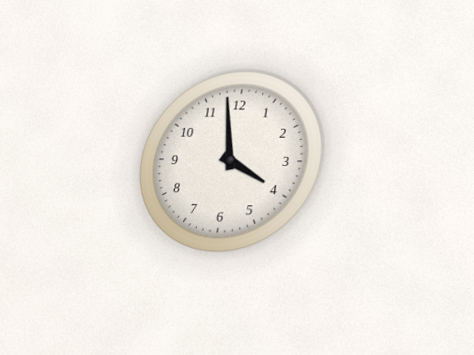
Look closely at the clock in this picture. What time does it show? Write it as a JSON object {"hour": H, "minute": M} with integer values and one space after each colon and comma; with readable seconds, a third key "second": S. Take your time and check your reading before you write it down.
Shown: {"hour": 3, "minute": 58}
